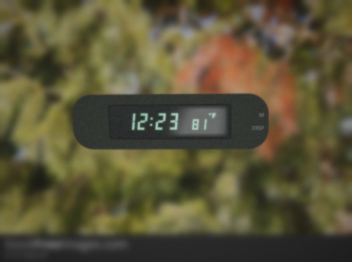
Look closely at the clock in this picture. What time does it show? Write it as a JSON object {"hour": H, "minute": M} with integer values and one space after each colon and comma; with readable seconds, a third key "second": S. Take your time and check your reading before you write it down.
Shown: {"hour": 12, "minute": 23}
